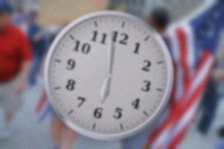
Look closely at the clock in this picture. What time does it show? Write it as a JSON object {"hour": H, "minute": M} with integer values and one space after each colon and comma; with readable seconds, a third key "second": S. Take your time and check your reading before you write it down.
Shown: {"hour": 5, "minute": 58}
